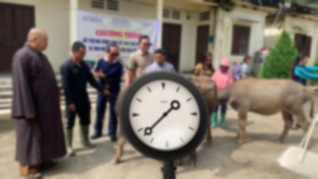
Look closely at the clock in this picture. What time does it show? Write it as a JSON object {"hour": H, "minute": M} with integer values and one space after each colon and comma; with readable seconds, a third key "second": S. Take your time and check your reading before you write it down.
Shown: {"hour": 1, "minute": 38}
